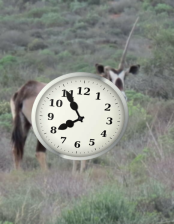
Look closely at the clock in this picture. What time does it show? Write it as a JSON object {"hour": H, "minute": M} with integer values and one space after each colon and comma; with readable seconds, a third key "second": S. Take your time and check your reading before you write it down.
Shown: {"hour": 7, "minute": 55}
